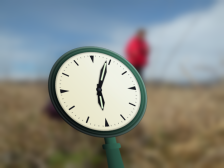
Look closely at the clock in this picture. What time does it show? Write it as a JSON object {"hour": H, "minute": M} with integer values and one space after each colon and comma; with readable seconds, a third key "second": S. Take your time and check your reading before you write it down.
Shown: {"hour": 6, "minute": 4}
